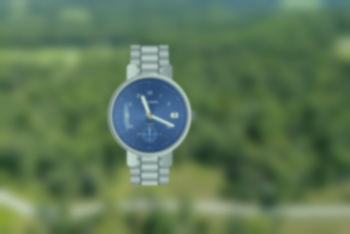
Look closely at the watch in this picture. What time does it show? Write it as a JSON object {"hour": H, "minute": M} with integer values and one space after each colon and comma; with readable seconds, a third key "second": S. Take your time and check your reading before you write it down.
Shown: {"hour": 11, "minute": 19}
